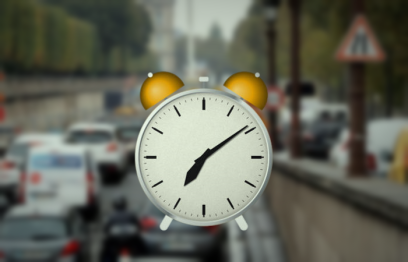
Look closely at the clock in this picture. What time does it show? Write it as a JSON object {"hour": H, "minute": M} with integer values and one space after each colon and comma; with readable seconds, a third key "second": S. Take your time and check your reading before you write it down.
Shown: {"hour": 7, "minute": 9}
